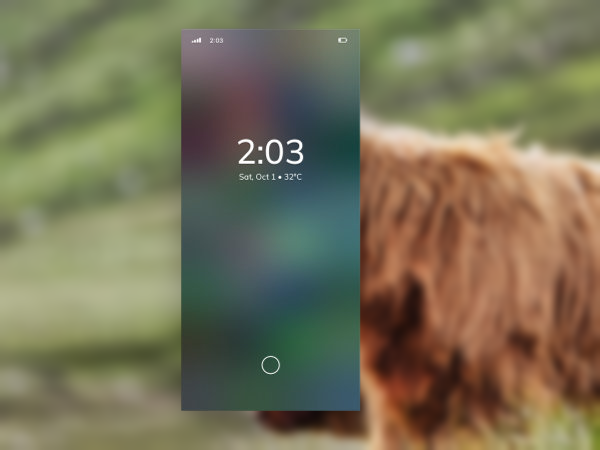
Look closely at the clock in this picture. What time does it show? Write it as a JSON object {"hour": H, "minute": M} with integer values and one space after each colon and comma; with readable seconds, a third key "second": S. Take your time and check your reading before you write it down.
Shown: {"hour": 2, "minute": 3}
